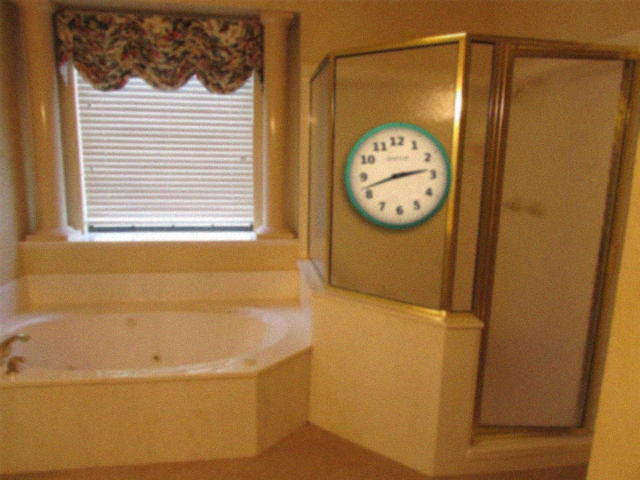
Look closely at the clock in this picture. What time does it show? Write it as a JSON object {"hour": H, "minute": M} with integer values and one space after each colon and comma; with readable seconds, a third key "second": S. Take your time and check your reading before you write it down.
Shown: {"hour": 2, "minute": 42}
